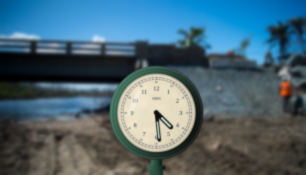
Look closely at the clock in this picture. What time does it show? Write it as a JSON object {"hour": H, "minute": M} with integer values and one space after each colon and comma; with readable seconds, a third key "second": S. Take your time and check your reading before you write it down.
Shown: {"hour": 4, "minute": 29}
